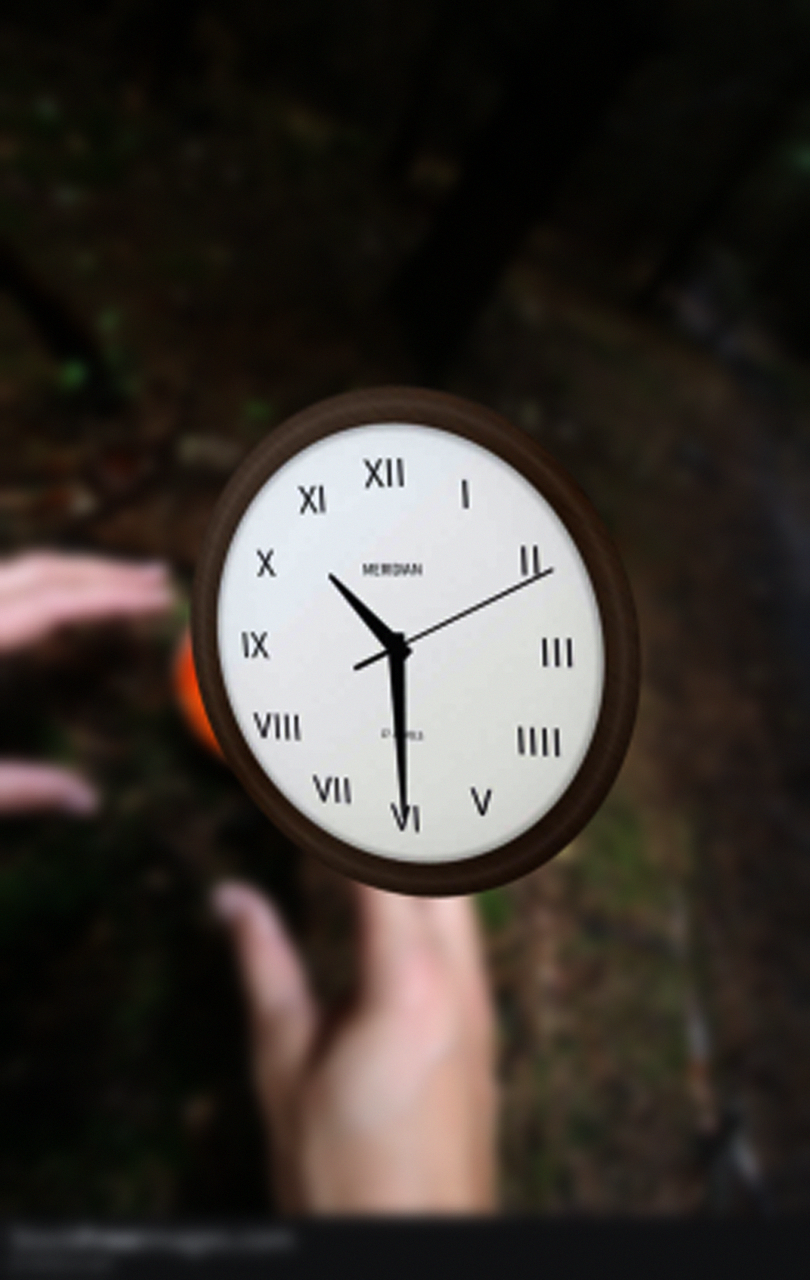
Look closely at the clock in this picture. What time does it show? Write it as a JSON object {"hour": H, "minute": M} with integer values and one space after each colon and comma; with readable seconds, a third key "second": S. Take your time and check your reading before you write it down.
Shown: {"hour": 10, "minute": 30, "second": 11}
